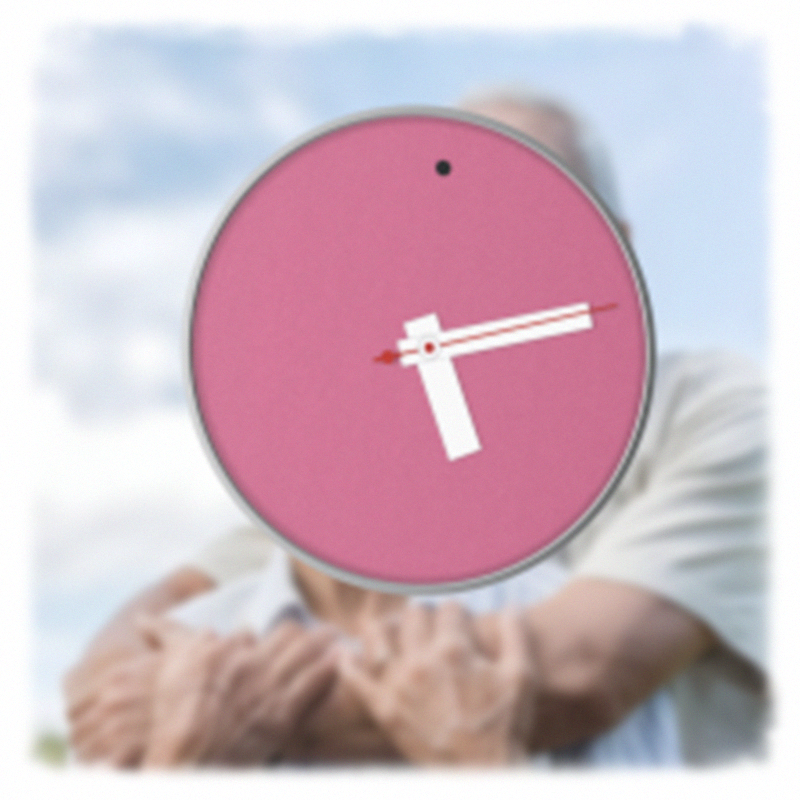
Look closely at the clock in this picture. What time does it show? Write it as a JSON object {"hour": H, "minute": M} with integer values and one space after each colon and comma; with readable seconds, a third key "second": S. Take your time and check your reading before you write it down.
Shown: {"hour": 5, "minute": 12, "second": 12}
